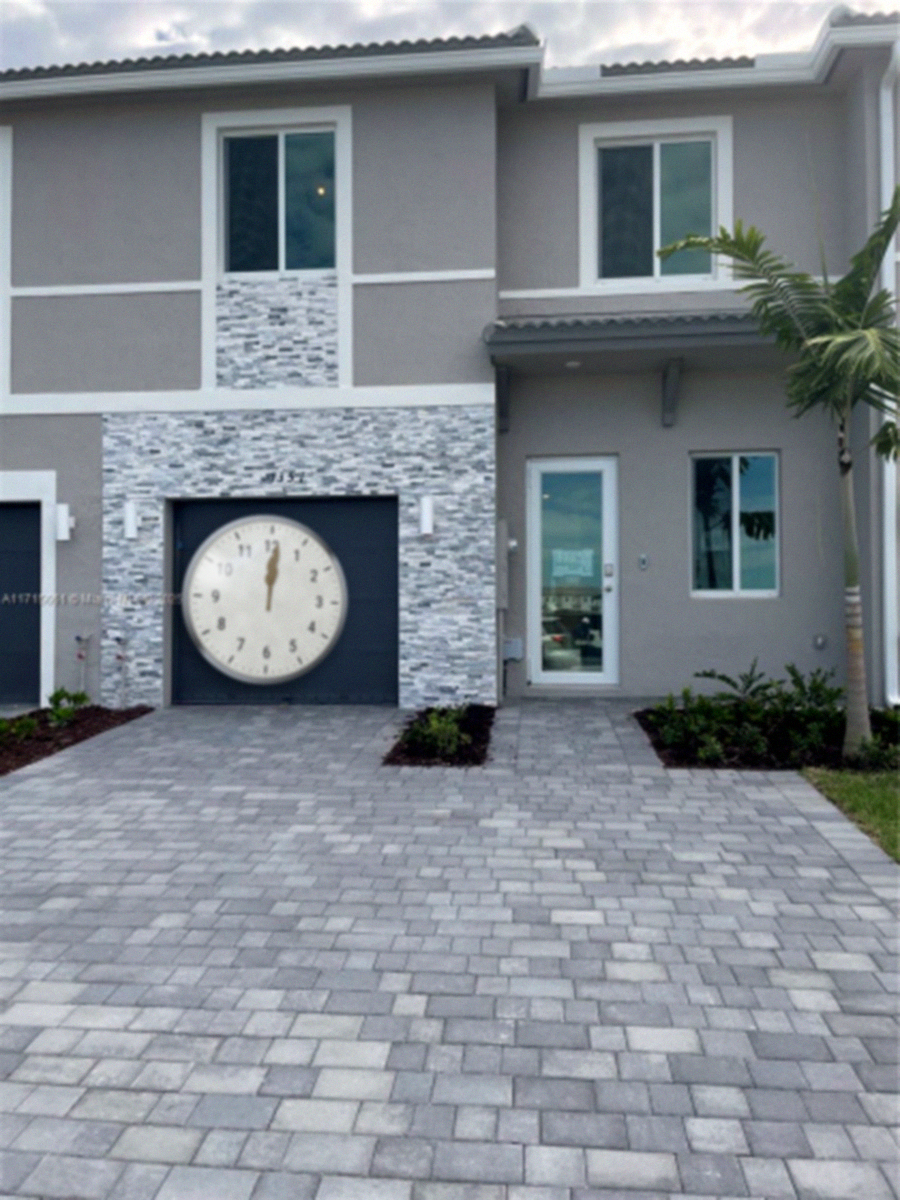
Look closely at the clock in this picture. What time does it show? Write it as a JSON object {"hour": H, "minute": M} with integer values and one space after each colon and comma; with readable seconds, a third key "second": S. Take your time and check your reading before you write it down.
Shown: {"hour": 12, "minute": 1}
